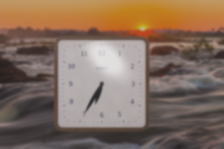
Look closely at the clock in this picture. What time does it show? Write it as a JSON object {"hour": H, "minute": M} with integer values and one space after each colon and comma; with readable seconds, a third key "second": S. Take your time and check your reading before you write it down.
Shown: {"hour": 6, "minute": 35}
